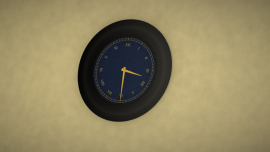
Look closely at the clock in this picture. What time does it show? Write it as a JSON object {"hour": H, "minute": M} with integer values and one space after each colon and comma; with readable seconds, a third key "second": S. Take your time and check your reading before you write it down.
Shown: {"hour": 3, "minute": 30}
